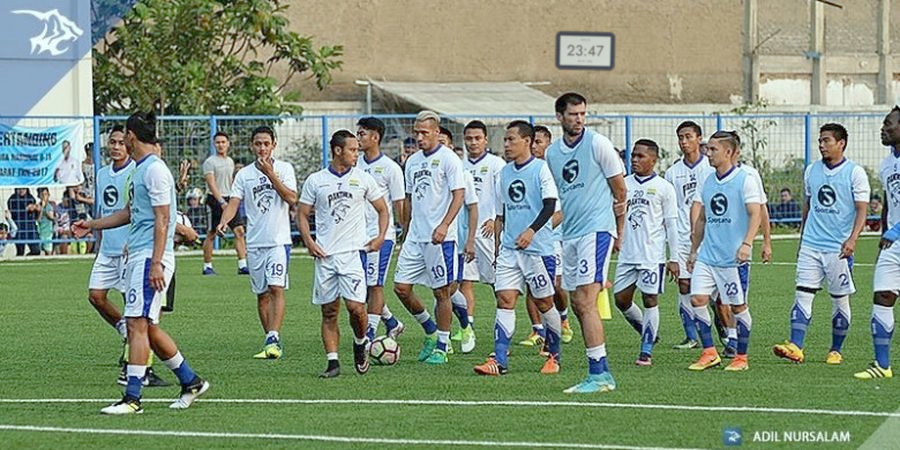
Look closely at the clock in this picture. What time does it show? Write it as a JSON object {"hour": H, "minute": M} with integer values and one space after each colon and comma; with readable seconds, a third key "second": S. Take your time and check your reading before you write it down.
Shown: {"hour": 23, "minute": 47}
